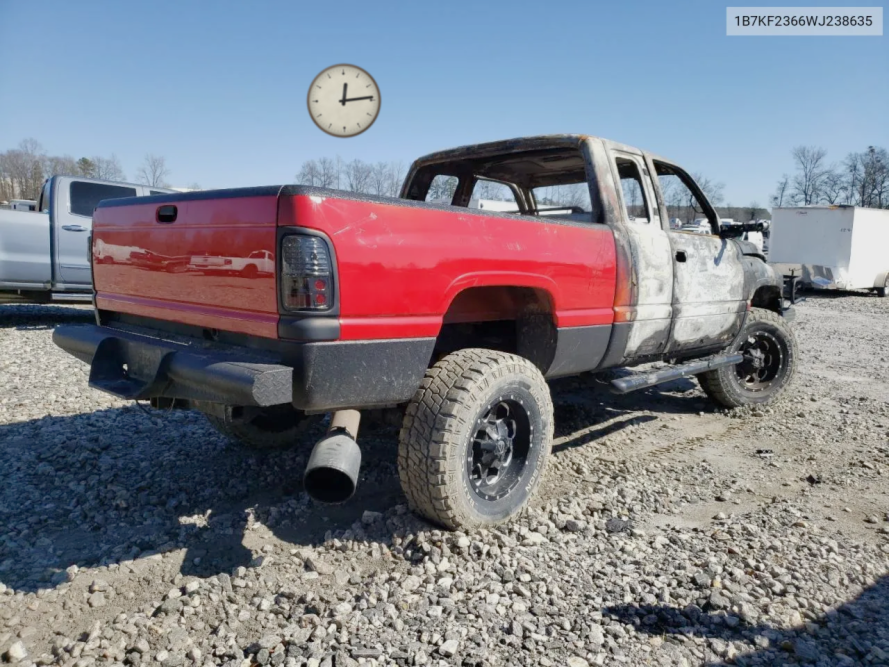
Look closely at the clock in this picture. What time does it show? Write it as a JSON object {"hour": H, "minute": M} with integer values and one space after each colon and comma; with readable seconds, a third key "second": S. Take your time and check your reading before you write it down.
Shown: {"hour": 12, "minute": 14}
